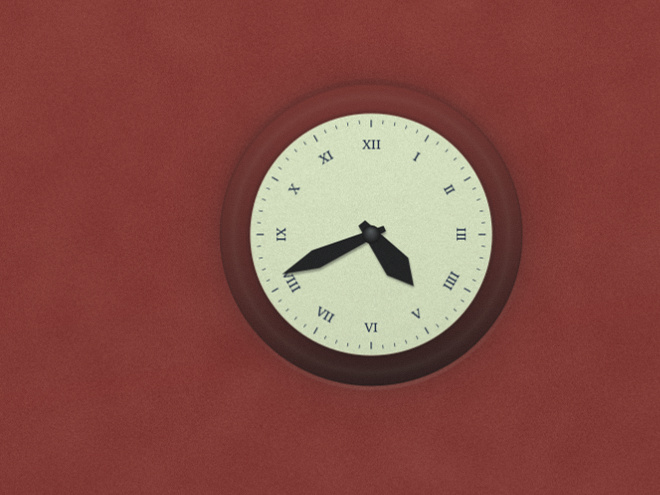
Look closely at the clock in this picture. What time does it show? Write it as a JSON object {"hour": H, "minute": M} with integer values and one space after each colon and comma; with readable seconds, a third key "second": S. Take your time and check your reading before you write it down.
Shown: {"hour": 4, "minute": 41}
